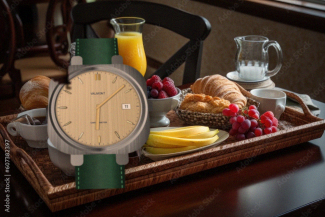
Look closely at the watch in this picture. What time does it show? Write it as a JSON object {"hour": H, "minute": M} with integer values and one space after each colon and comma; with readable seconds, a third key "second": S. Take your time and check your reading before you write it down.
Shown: {"hour": 6, "minute": 8}
